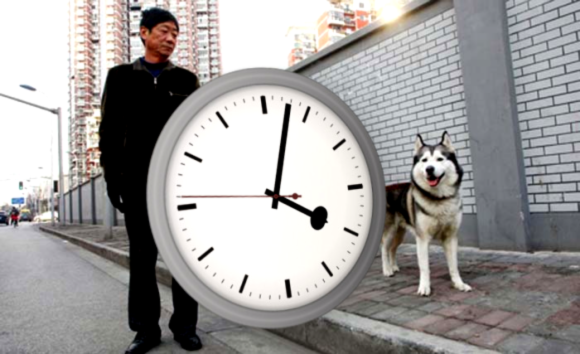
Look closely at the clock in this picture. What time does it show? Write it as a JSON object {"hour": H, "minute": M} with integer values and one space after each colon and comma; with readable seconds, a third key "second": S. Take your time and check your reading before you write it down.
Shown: {"hour": 4, "minute": 2, "second": 46}
